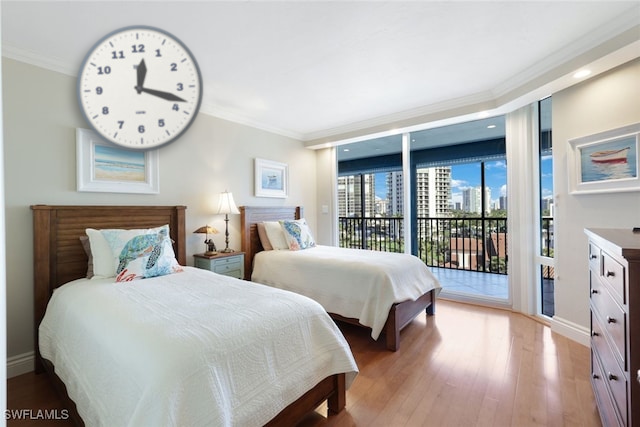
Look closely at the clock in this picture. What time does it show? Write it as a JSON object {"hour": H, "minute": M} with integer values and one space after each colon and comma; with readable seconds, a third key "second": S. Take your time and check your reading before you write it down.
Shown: {"hour": 12, "minute": 18}
